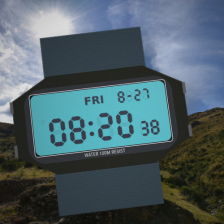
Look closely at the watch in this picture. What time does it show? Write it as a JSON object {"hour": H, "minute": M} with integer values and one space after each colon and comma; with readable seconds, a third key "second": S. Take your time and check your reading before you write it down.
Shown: {"hour": 8, "minute": 20, "second": 38}
